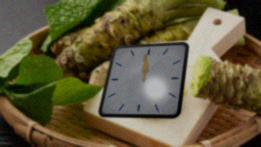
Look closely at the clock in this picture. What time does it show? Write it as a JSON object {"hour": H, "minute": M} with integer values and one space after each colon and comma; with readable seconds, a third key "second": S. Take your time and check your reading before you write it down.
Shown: {"hour": 11, "minute": 59}
